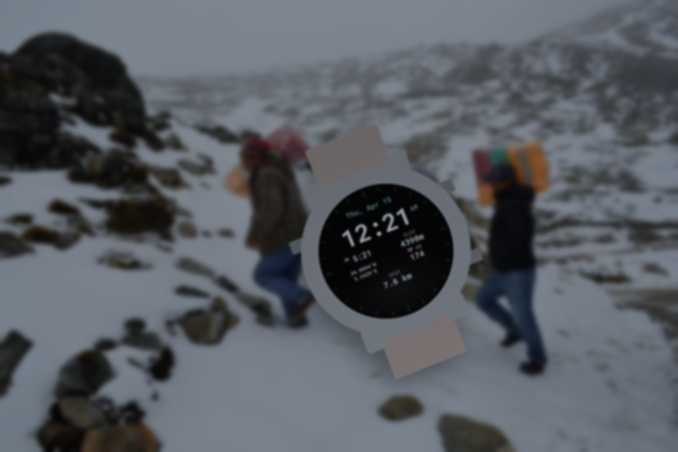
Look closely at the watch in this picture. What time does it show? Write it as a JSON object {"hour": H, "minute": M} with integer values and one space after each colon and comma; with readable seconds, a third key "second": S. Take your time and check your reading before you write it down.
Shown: {"hour": 12, "minute": 21}
